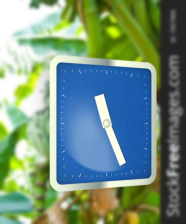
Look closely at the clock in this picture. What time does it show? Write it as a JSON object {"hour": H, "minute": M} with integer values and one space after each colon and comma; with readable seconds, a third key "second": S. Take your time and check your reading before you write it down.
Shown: {"hour": 11, "minute": 26}
